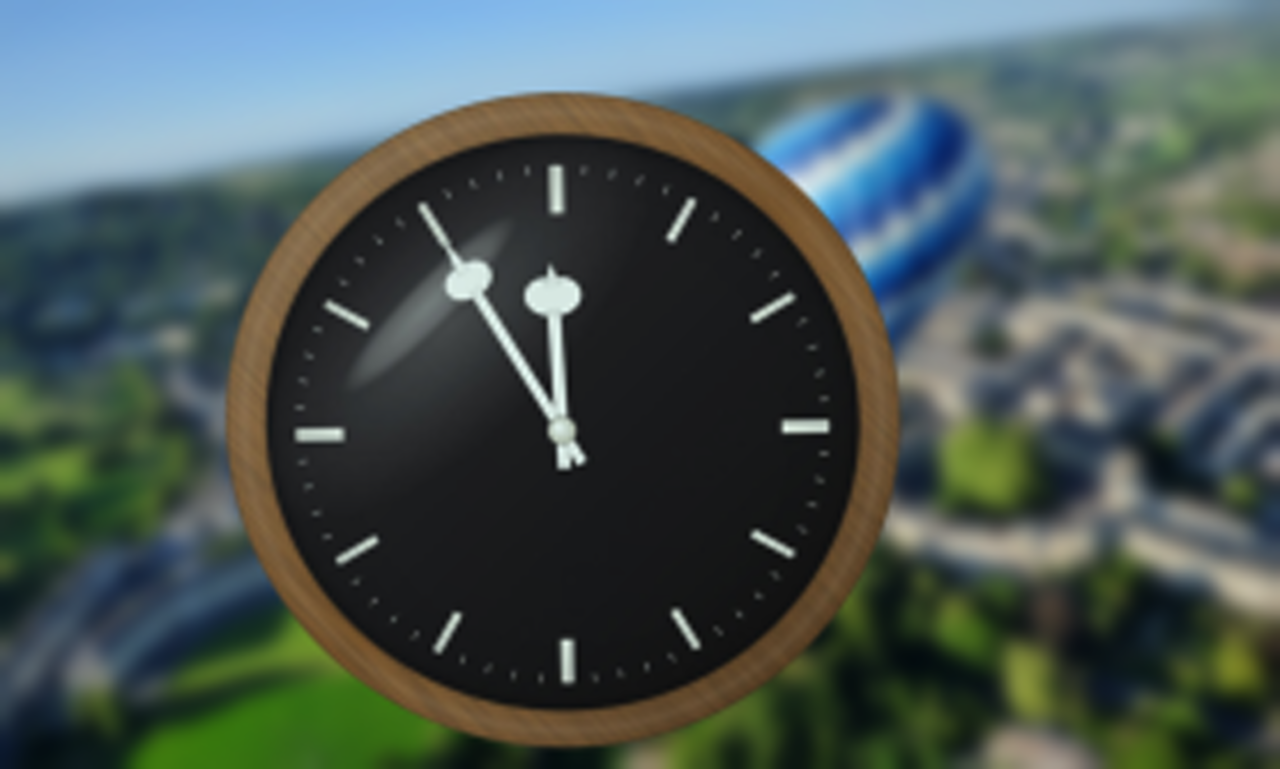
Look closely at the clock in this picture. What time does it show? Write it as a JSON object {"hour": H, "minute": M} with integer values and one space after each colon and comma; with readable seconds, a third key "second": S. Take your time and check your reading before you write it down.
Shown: {"hour": 11, "minute": 55}
